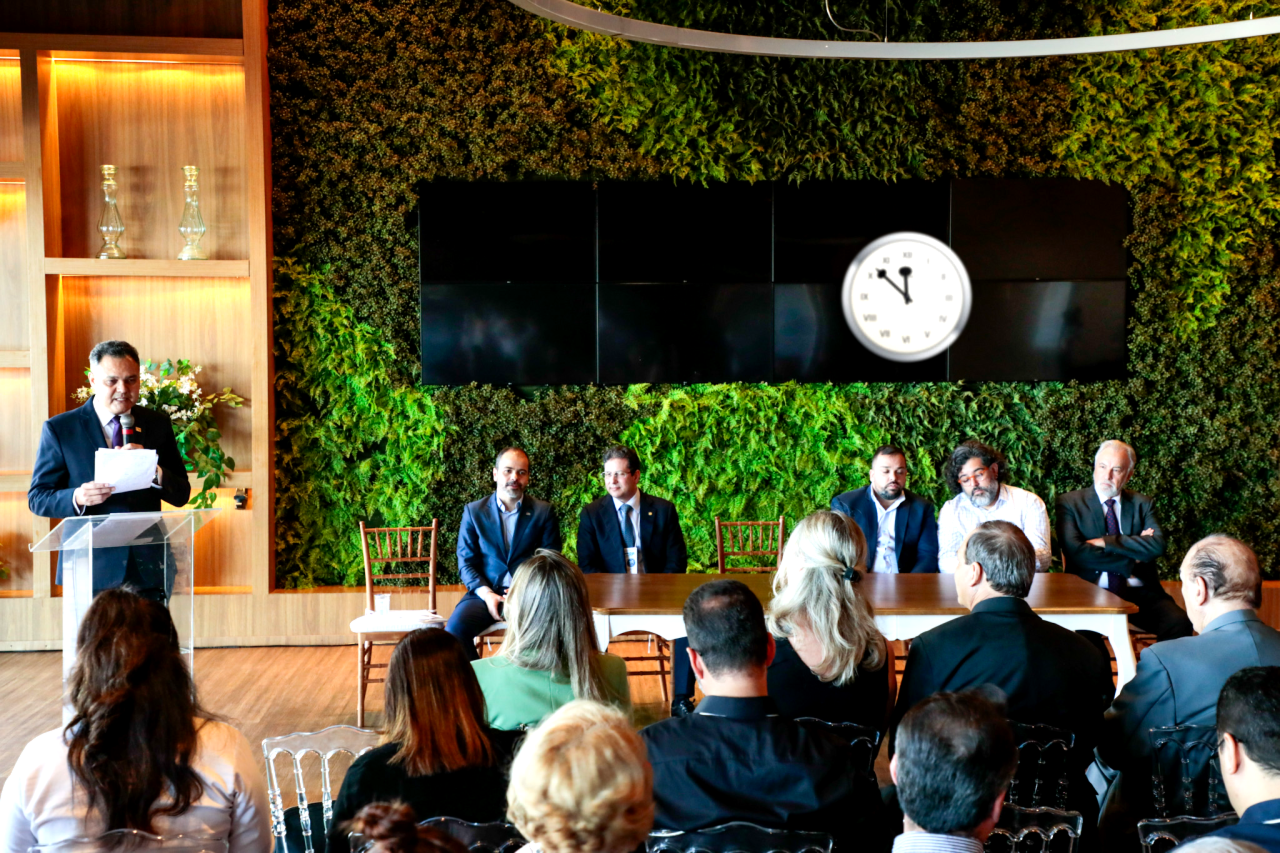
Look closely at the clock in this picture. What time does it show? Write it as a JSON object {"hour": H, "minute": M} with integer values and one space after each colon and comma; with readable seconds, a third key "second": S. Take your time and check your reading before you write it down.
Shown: {"hour": 11, "minute": 52}
